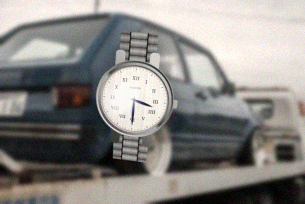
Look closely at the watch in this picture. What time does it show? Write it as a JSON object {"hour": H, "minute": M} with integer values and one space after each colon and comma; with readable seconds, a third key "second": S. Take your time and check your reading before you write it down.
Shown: {"hour": 3, "minute": 30}
